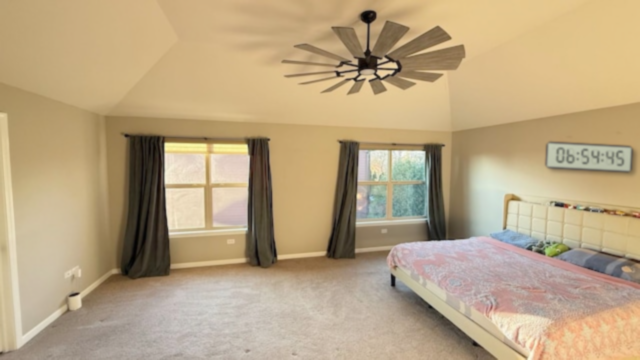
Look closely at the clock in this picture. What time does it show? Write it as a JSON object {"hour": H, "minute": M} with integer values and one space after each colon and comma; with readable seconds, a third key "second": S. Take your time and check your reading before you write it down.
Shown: {"hour": 6, "minute": 54, "second": 45}
